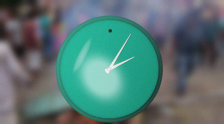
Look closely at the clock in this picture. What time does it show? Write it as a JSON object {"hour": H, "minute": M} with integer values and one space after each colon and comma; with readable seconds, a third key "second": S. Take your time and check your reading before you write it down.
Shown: {"hour": 2, "minute": 5}
